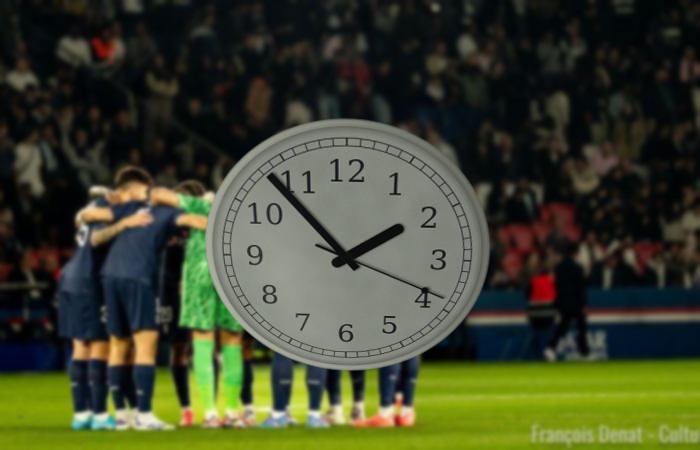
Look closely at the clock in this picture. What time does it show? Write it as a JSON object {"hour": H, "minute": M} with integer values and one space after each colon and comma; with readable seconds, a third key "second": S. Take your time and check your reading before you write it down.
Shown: {"hour": 1, "minute": 53, "second": 19}
